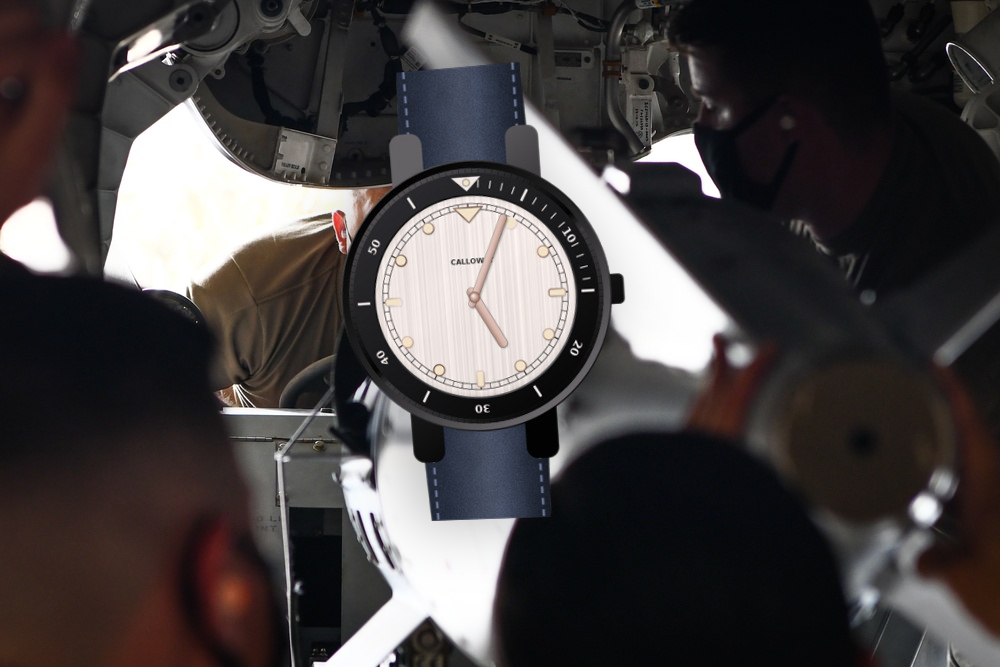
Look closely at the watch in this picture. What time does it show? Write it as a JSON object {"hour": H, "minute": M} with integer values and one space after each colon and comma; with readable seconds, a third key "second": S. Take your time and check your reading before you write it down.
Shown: {"hour": 5, "minute": 4}
